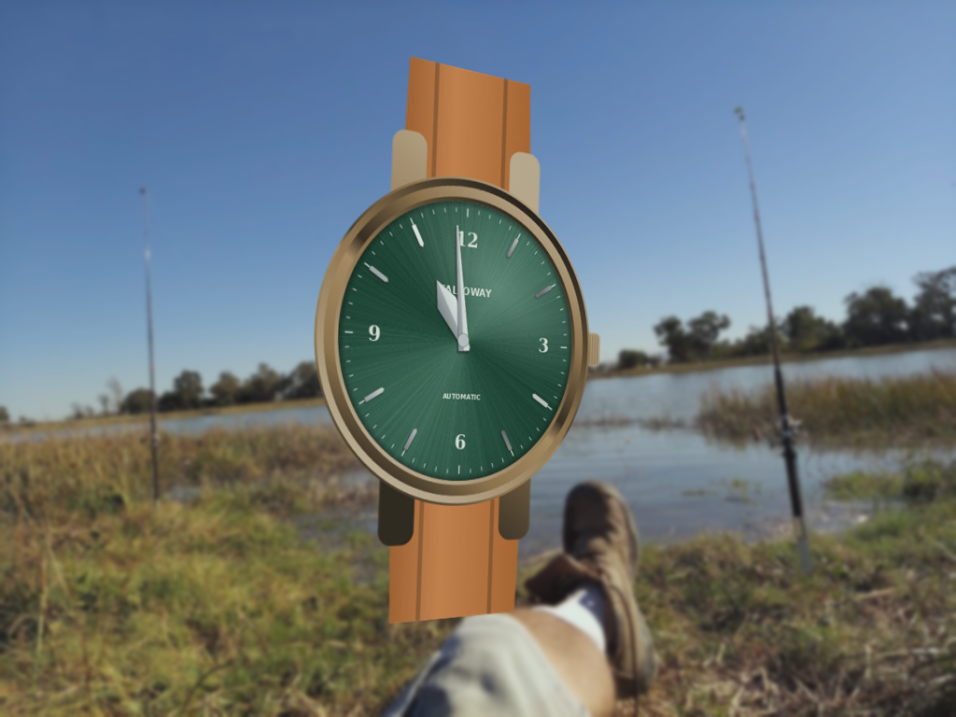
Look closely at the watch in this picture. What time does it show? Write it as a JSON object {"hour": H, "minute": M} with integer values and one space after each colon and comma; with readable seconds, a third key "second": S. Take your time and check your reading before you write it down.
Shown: {"hour": 10, "minute": 59}
